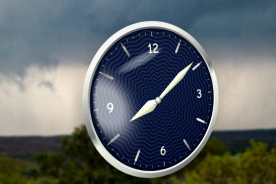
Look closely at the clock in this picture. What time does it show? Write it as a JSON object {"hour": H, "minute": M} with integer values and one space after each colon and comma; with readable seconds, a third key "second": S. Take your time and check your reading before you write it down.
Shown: {"hour": 8, "minute": 9}
